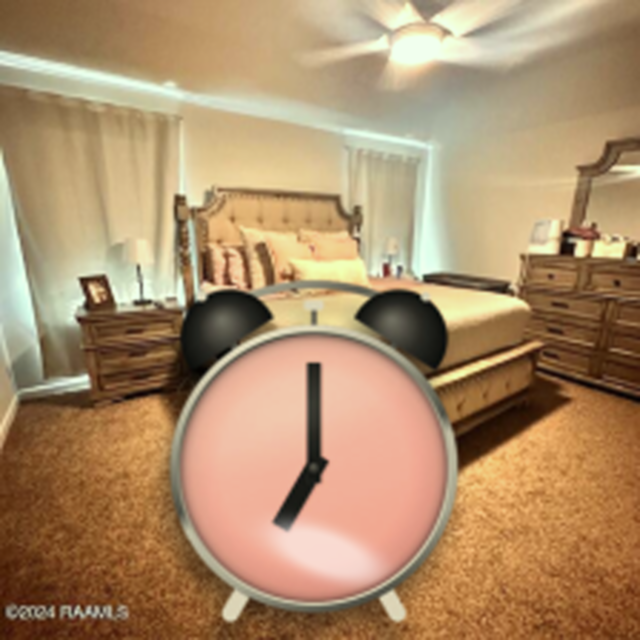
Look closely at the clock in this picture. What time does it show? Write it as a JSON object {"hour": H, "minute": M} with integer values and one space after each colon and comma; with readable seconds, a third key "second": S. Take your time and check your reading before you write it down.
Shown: {"hour": 7, "minute": 0}
